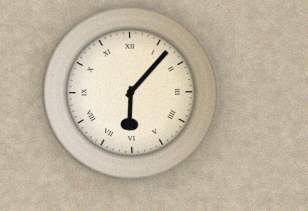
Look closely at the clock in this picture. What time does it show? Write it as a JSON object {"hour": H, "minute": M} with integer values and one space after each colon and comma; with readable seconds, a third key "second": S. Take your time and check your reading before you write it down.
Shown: {"hour": 6, "minute": 7}
